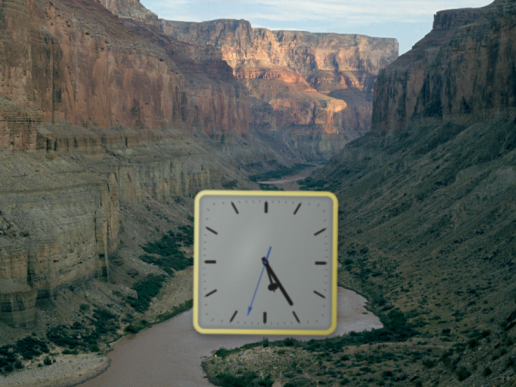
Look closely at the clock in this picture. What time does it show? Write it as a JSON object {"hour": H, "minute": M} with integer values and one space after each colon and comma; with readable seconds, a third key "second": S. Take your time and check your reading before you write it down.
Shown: {"hour": 5, "minute": 24, "second": 33}
